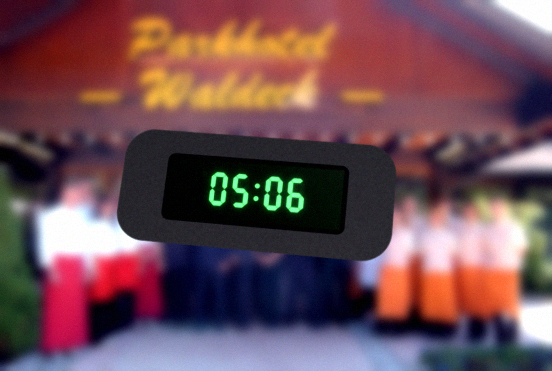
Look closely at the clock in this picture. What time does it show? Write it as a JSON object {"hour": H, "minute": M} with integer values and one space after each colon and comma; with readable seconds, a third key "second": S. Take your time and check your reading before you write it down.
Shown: {"hour": 5, "minute": 6}
